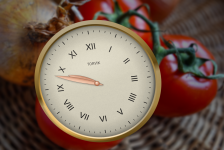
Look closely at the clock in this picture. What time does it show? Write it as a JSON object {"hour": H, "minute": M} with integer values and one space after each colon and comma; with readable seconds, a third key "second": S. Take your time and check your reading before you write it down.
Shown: {"hour": 9, "minute": 48}
